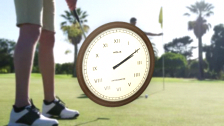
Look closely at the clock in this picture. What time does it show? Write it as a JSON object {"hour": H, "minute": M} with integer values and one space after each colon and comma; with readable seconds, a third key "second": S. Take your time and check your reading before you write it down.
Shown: {"hour": 2, "minute": 10}
